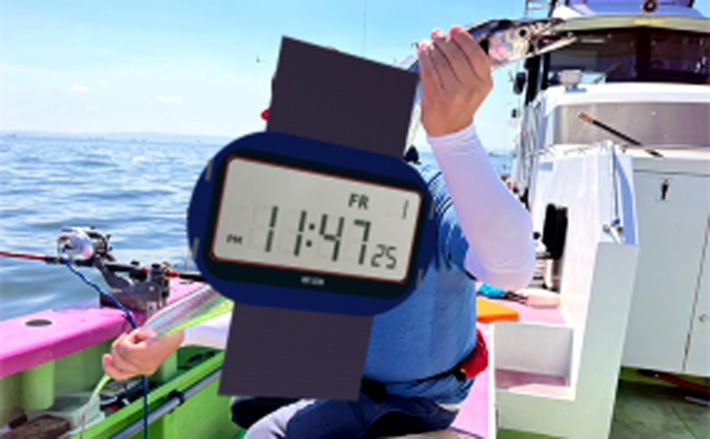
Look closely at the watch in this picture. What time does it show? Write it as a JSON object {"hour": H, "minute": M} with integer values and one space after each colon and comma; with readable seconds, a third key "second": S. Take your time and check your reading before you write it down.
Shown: {"hour": 11, "minute": 47, "second": 25}
